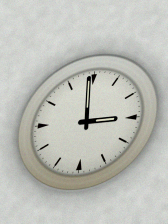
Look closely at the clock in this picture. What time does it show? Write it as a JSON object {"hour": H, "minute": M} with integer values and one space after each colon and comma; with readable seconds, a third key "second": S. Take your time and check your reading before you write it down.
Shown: {"hour": 2, "minute": 59}
